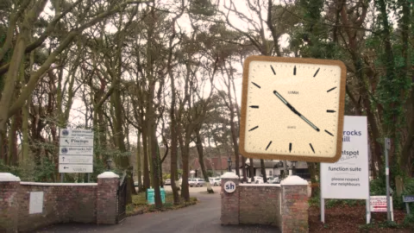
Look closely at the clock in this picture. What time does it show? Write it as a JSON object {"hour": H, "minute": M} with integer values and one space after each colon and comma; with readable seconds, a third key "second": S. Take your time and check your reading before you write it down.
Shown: {"hour": 10, "minute": 21}
